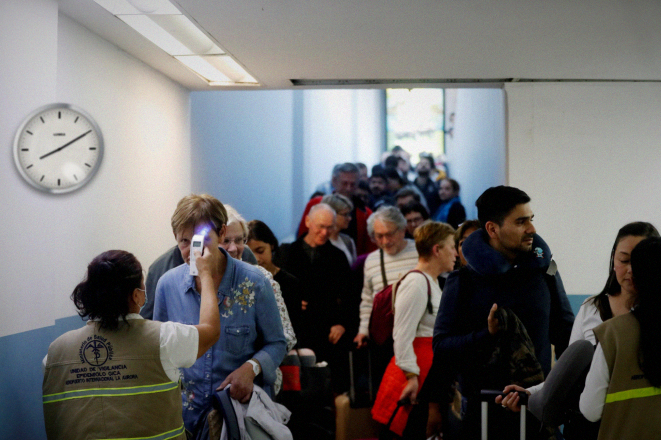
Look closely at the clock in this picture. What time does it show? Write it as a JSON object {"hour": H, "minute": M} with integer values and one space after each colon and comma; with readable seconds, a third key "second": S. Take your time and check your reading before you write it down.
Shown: {"hour": 8, "minute": 10}
